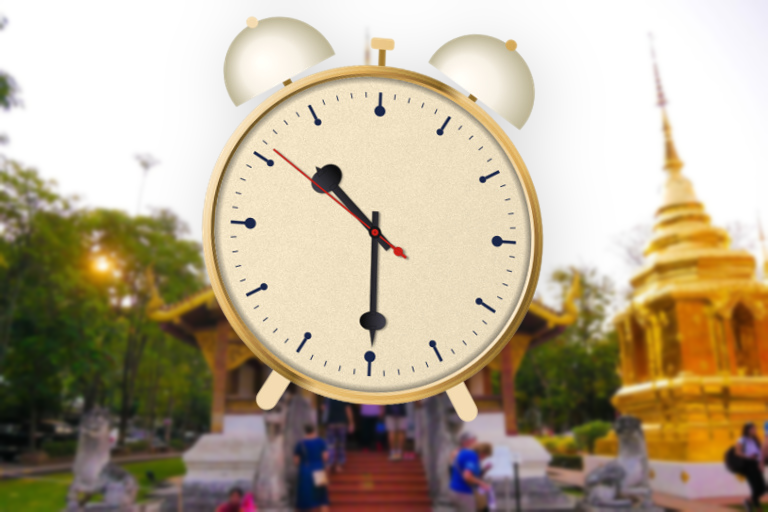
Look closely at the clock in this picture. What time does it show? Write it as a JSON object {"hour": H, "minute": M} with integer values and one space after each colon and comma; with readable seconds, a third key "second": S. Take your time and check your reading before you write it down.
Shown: {"hour": 10, "minute": 29, "second": 51}
